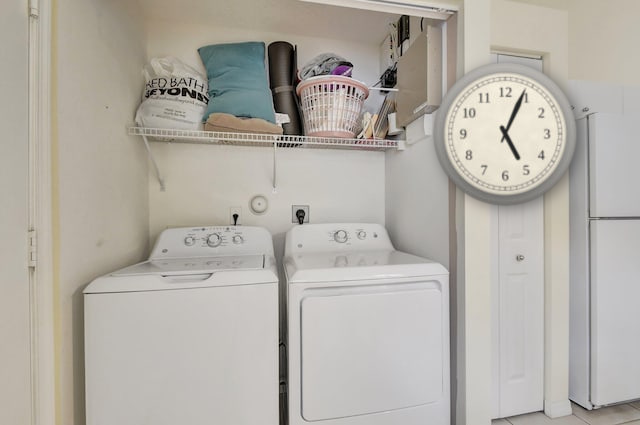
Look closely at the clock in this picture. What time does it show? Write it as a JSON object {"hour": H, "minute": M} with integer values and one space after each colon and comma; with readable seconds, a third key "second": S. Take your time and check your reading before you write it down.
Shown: {"hour": 5, "minute": 4}
